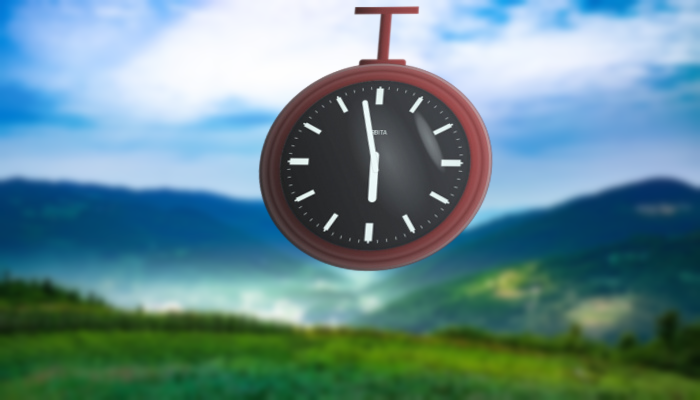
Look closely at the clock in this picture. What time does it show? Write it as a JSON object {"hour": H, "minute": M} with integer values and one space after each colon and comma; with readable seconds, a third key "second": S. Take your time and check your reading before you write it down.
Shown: {"hour": 5, "minute": 58}
